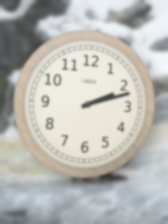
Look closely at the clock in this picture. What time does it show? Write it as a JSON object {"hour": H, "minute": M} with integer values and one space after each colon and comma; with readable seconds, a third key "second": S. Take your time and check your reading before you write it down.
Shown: {"hour": 2, "minute": 12}
